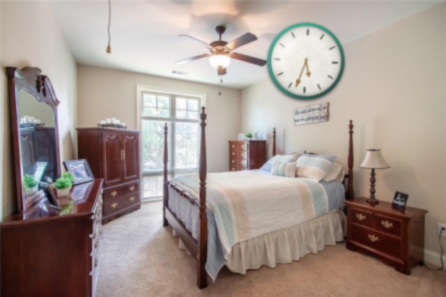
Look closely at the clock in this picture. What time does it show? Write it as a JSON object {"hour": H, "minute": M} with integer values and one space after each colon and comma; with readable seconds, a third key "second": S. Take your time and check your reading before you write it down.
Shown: {"hour": 5, "minute": 33}
